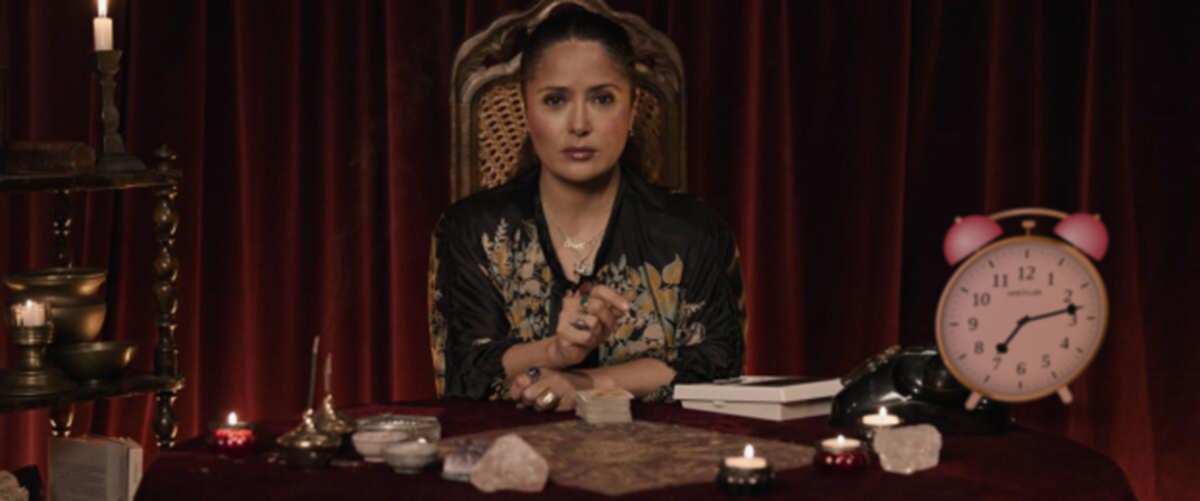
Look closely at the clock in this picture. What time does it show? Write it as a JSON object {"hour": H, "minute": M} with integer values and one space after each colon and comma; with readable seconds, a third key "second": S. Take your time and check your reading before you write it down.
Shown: {"hour": 7, "minute": 13}
